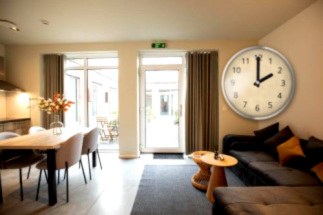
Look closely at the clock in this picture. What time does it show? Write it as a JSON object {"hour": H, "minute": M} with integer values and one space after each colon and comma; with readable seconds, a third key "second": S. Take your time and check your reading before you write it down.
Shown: {"hour": 2, "minute": 0}
